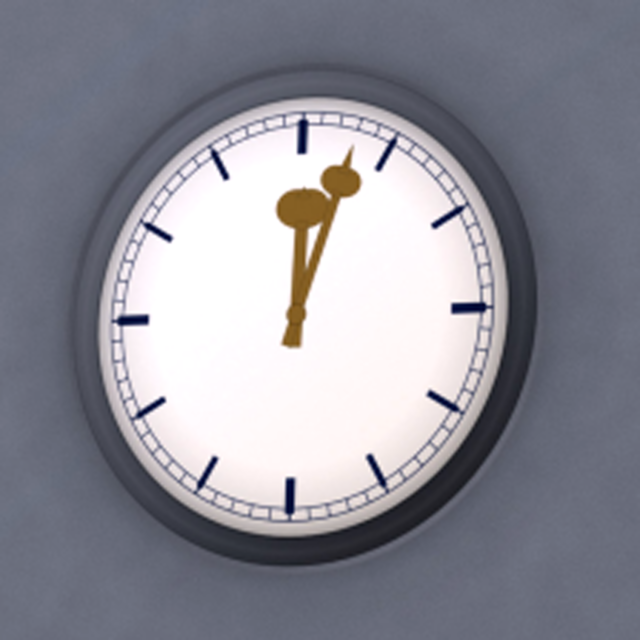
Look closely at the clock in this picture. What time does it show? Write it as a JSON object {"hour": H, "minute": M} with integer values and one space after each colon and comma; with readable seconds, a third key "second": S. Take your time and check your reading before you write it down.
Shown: {"hour": 12, "minute": 3}
